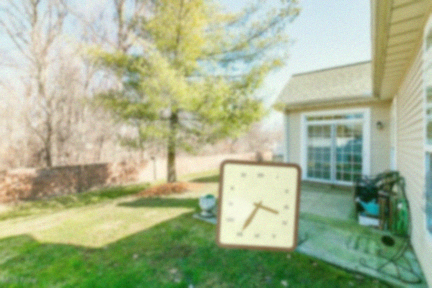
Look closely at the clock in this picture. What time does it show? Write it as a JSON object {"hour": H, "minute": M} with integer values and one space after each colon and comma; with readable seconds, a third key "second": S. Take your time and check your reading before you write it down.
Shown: {"hour": 3, "minute": 35}
